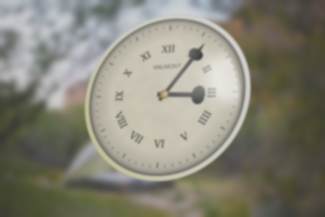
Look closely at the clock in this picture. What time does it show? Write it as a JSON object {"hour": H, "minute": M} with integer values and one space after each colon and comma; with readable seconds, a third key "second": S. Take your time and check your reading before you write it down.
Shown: {"hour": 3, "minute": 6}
